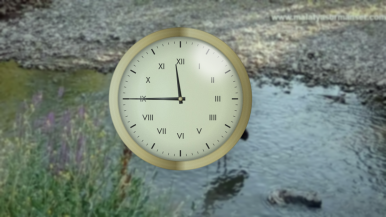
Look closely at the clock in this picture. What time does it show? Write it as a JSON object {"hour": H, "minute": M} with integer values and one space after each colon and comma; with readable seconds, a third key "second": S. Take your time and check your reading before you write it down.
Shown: {"hour": 11, "minute": 45}
